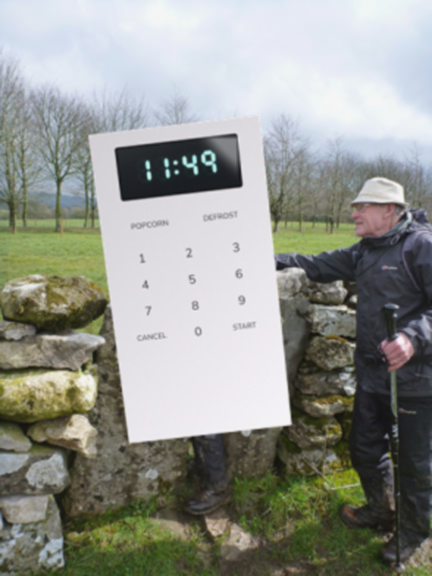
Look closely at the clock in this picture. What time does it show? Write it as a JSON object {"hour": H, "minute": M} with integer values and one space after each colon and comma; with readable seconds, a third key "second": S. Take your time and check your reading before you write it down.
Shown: {"hour": 11, "minute": 49}
